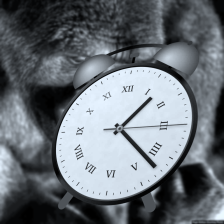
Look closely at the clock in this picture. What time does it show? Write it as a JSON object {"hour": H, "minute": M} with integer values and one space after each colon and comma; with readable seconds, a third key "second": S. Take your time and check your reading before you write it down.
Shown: {"hour": 1, "minute": 22, "second": 15}
